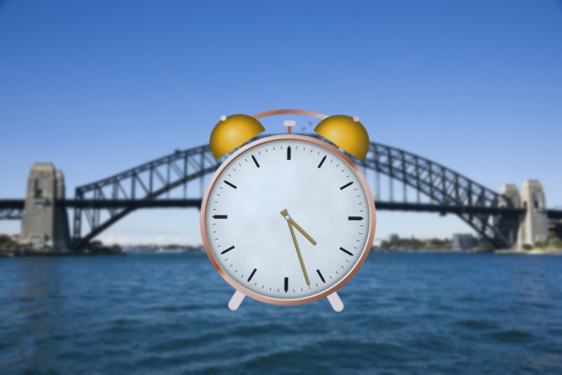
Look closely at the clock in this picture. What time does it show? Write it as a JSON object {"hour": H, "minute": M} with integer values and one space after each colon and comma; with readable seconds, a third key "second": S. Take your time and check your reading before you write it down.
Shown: {"hour": 4, "minute": 27}
